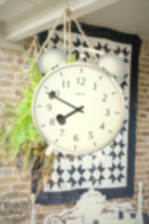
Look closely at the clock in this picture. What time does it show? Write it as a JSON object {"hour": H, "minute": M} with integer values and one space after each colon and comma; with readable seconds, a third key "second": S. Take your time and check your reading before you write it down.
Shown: {"hour": 7, "minute": 49}
